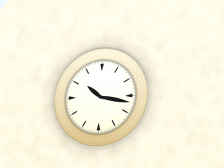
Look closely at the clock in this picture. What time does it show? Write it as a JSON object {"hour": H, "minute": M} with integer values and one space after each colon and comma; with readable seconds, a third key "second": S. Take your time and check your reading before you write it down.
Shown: {"hour": 10, "minute": 17}
